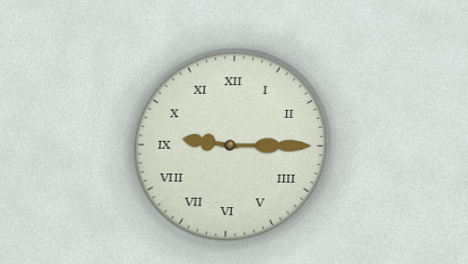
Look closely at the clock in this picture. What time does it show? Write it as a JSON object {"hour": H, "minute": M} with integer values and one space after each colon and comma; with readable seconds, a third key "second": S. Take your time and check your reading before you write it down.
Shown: {"hour": 9, "minute": 15}
